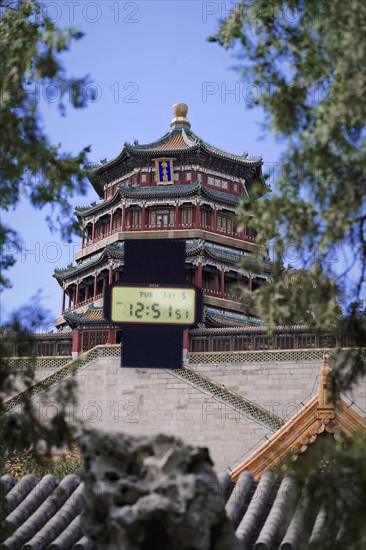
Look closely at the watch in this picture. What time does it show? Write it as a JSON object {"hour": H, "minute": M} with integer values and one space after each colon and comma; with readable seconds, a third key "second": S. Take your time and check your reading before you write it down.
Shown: {"hour": 12, "minute": 51, "second": 51}
